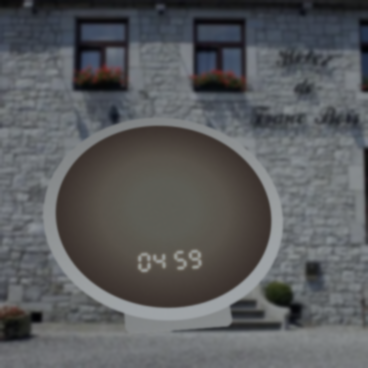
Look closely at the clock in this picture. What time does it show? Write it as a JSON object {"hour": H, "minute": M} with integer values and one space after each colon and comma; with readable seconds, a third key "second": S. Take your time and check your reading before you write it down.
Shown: {"hour": 4, "minute": 59}
